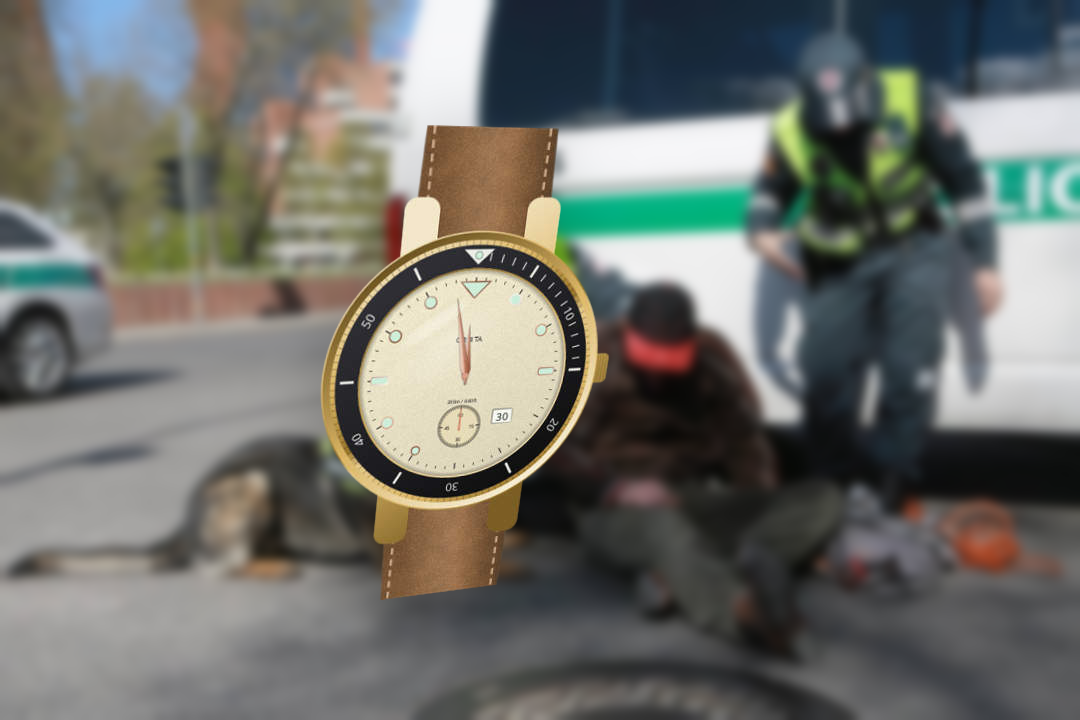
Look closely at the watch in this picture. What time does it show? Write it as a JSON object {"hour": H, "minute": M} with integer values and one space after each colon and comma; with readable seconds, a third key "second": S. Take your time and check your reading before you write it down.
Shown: {"hour": 11, "minute": 58}
